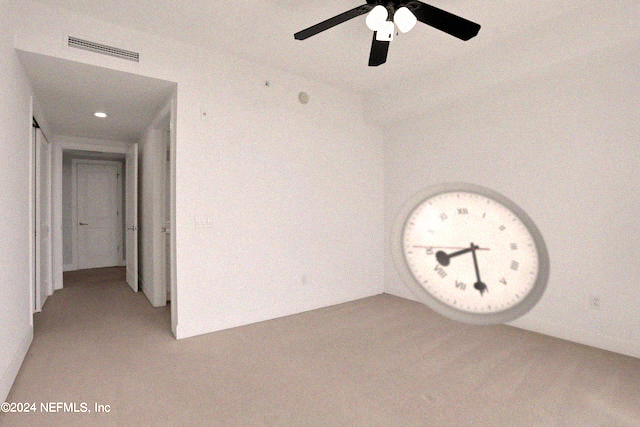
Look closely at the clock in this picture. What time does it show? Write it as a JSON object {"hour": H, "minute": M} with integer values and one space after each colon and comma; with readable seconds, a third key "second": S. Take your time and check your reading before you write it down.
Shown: {"hour": 8, "minute": 30, "second": 46}
